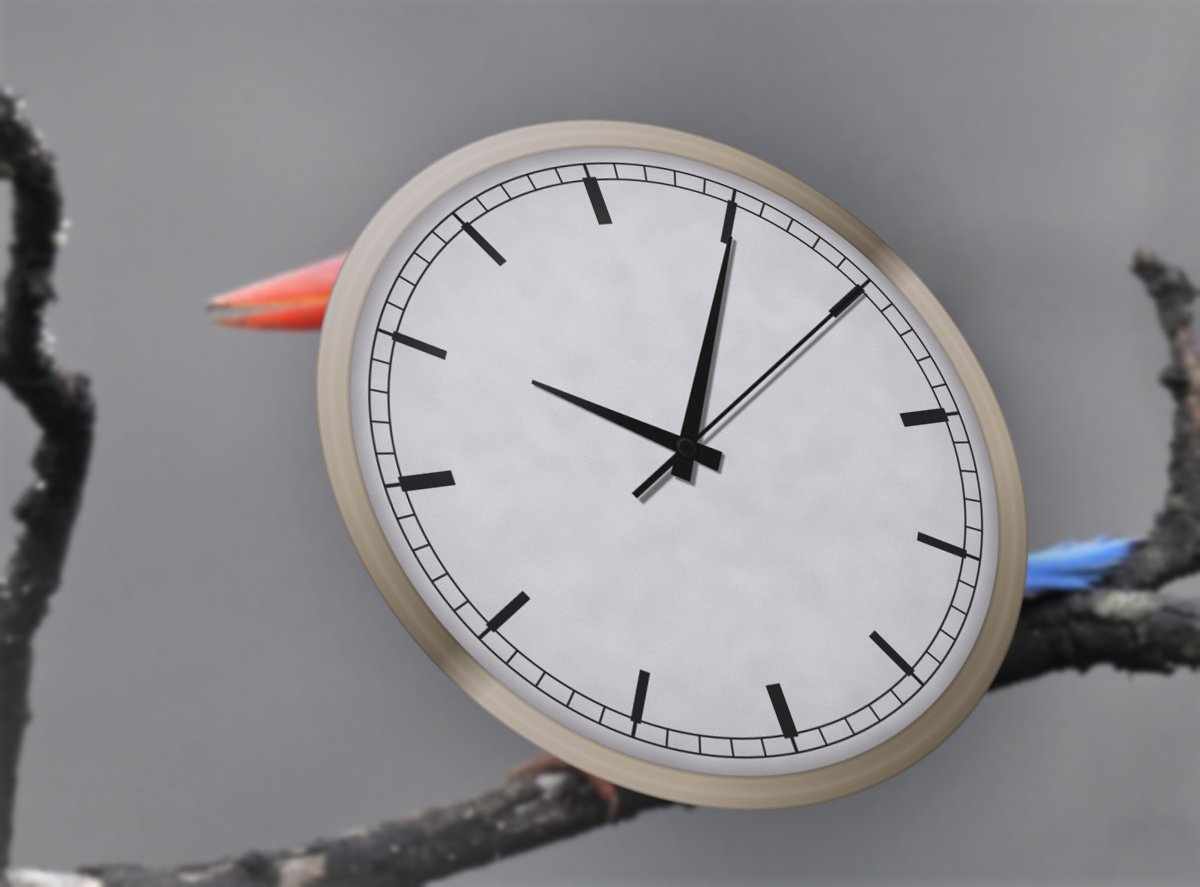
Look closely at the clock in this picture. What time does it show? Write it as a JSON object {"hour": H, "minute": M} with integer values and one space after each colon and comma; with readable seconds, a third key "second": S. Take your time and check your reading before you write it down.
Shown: {"hour": 10, "minute": 5, "second": 10}
